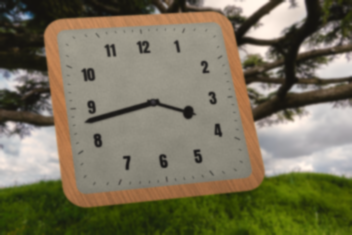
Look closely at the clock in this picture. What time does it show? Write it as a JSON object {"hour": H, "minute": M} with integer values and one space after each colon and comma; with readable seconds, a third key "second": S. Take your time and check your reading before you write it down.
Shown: {"hour": 3, "minute": 43}
